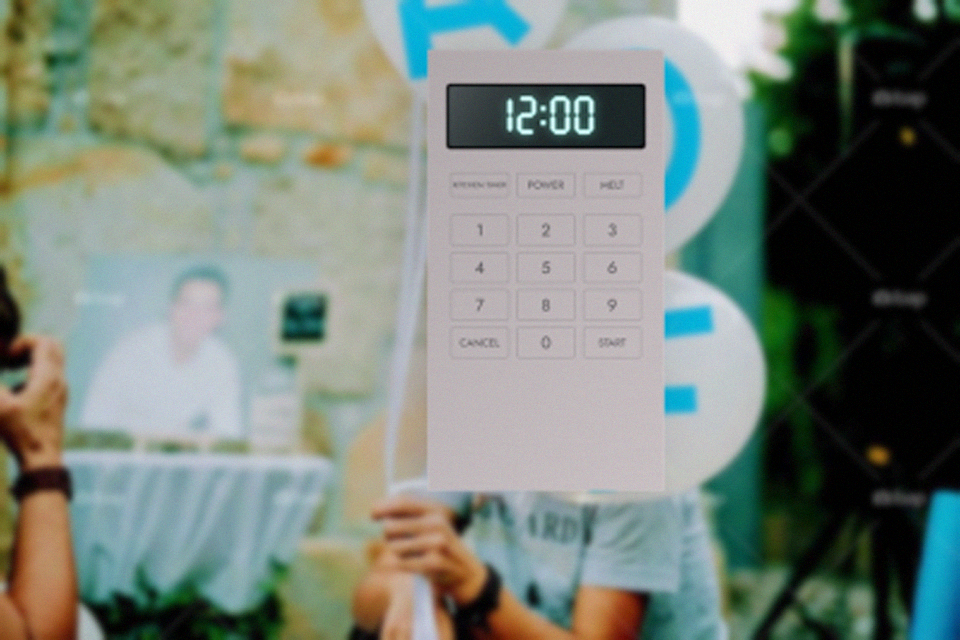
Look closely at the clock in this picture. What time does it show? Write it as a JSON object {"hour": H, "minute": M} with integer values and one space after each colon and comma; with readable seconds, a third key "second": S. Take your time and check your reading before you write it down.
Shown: {"hour": 12, "minute": 0}
